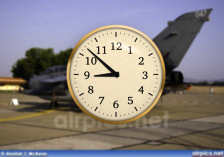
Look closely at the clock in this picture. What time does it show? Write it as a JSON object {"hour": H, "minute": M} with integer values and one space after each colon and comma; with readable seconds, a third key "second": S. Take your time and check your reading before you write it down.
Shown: {"hour": 8, "minute": 52}
